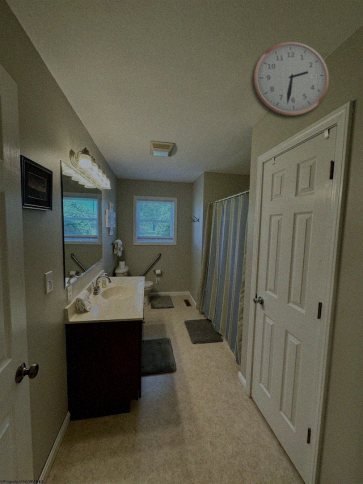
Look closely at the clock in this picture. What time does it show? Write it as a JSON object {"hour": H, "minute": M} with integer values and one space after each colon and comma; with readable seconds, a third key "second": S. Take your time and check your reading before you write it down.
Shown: {"hour": 2, "minute": 32}
